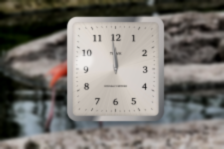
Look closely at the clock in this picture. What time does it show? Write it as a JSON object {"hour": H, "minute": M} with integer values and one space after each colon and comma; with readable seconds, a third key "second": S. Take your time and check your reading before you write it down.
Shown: {"hour": 11, "minute": 59}
